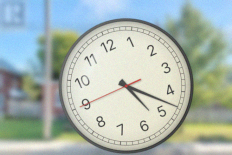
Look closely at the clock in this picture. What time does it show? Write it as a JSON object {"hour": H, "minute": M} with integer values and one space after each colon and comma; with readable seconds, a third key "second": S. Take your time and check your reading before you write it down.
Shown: {"hour": 5, "minute": 22, "second": 45}
